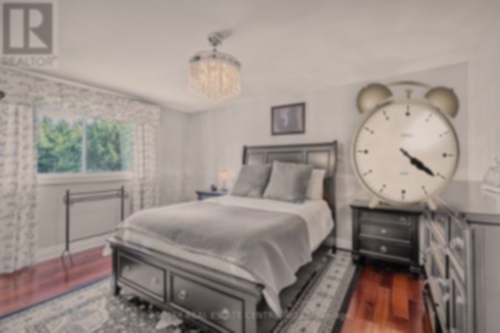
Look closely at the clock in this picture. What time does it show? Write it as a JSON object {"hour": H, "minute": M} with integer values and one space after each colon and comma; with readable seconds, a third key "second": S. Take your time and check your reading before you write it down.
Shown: {"hour": 4, "minute": 21}
